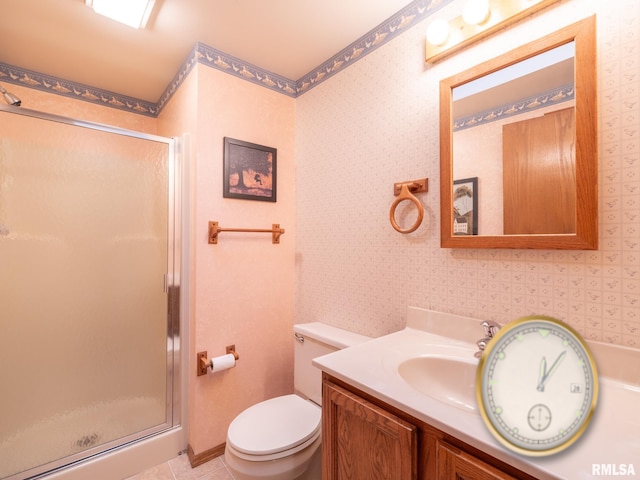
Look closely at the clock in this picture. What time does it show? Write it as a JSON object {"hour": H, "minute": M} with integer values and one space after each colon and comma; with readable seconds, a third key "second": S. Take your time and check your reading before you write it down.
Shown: {"hour": 12, "minute": 6}
